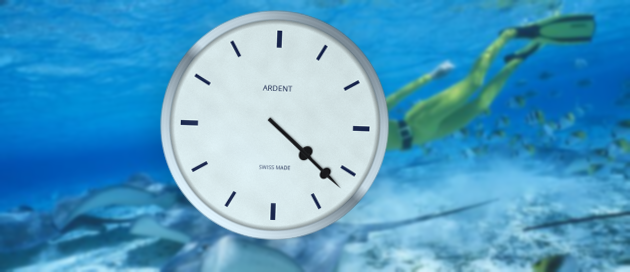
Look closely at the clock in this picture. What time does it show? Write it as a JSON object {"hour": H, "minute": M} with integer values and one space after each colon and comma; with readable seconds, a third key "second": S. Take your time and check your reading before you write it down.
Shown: {"hour": 4, "minute": 22}
